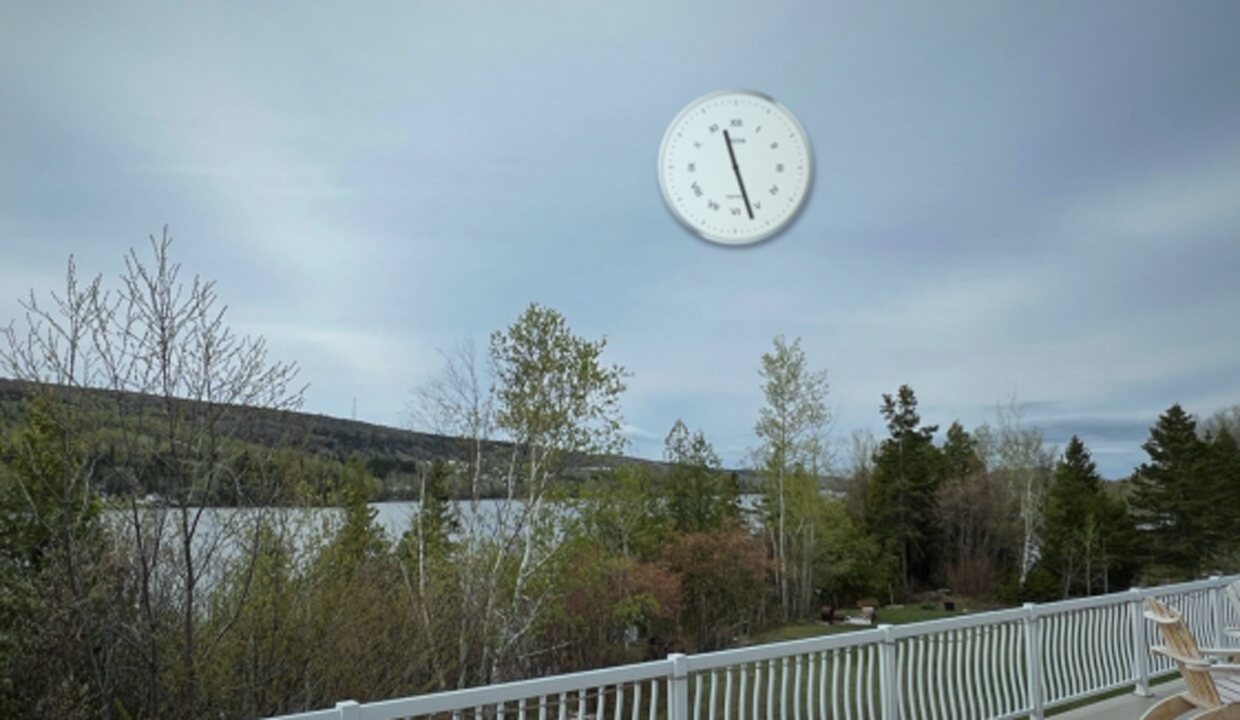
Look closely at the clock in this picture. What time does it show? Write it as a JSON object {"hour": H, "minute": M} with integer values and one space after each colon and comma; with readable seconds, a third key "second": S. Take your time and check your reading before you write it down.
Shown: {"hour": 11, "minute": 27}
